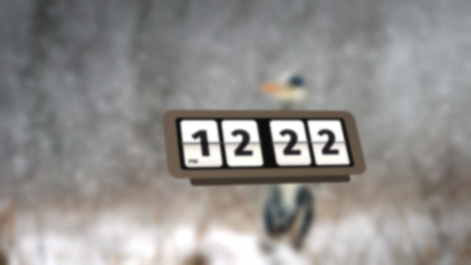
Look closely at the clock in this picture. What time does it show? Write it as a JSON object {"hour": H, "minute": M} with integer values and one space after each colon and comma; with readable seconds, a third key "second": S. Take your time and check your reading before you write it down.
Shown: {"hour": 12, "minute": 22}
